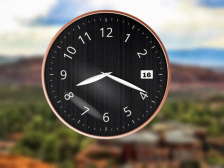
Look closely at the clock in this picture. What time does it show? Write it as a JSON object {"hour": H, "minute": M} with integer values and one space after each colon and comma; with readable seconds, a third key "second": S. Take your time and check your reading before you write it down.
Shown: {"hour": 8, "minute": 19}
